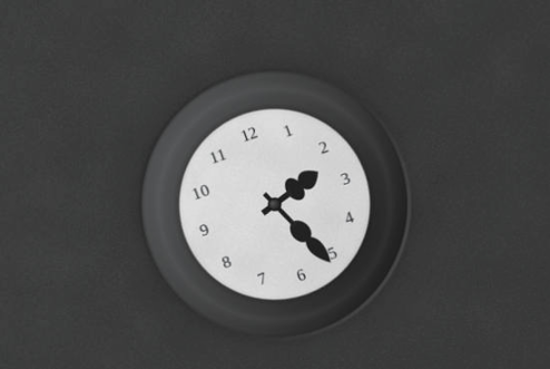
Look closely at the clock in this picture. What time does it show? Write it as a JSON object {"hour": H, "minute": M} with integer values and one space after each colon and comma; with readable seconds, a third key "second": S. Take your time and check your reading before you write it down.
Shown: {"hour": 2, "minute": 26}
